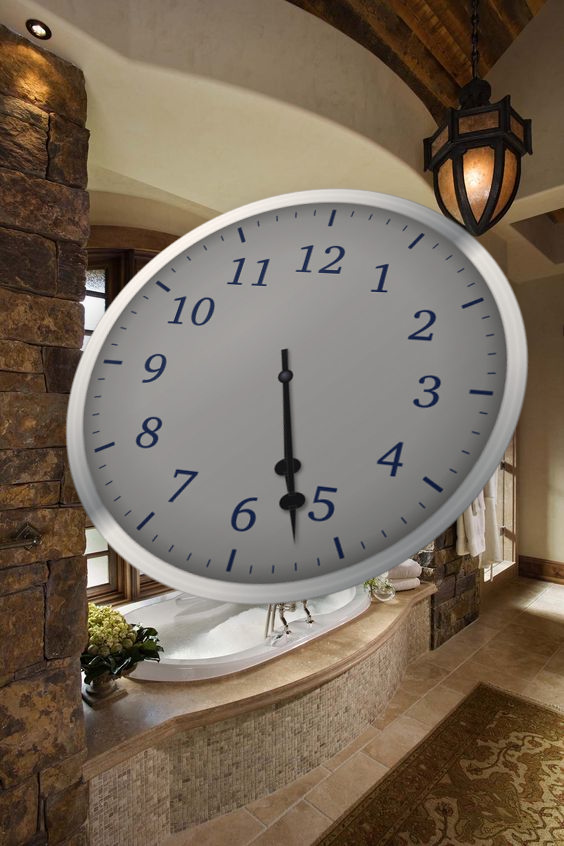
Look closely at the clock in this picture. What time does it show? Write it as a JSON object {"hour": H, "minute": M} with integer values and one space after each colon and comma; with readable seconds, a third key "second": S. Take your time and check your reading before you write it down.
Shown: {"hour": 5, "minute": 27}
